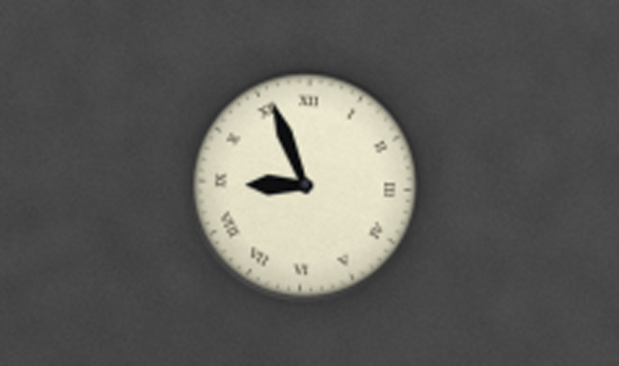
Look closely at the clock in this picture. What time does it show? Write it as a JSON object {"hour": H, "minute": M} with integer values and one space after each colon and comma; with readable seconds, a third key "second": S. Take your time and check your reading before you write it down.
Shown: {"hour": 8, "minute": 56}
